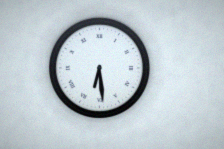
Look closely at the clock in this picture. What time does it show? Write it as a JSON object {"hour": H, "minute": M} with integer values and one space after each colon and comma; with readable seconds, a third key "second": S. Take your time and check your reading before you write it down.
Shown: {"hour": 6, "minute": 29}
